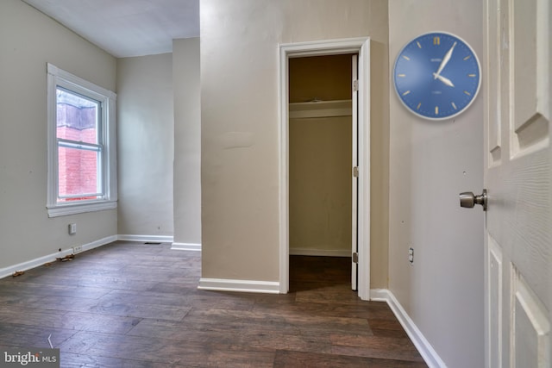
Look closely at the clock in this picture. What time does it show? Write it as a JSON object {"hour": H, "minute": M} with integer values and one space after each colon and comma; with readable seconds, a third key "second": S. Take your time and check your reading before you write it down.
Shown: {"hour": 4, "minute": 5}
